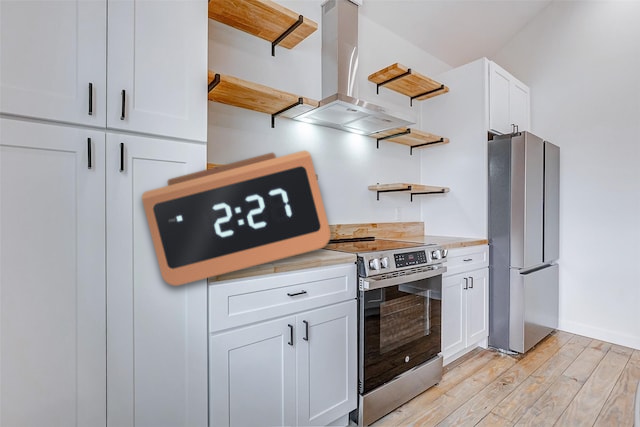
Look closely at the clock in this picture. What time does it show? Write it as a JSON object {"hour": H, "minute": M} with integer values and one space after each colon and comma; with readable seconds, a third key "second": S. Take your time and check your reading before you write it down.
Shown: {"hour": 2, "minute": 27}
